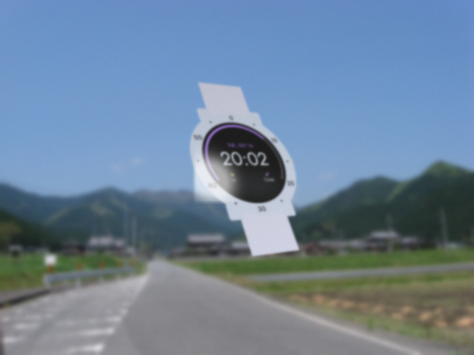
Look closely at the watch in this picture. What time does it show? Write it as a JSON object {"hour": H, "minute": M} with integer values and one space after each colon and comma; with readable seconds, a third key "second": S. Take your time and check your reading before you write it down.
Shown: {"hour": 20, "minute": 2}
